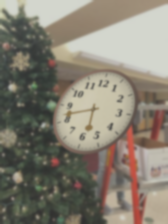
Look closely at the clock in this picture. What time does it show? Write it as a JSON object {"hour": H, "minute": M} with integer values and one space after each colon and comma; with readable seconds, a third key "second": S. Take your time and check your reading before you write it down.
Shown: {"hour": 5, "minute": 42}
